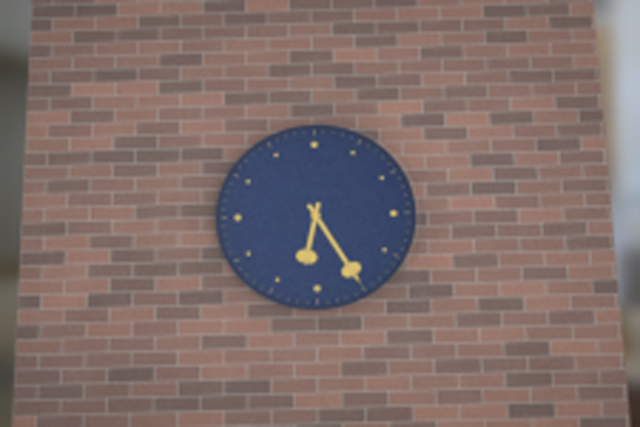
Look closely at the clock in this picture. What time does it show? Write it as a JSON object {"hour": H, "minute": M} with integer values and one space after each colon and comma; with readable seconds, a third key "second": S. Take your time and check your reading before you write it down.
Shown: {"hour": 6, "minute": 25}
